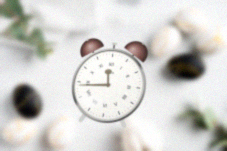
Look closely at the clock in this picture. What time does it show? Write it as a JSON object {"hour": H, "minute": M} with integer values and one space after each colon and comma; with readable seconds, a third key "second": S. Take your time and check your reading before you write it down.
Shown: {"hour": 11, "minute": 44}
